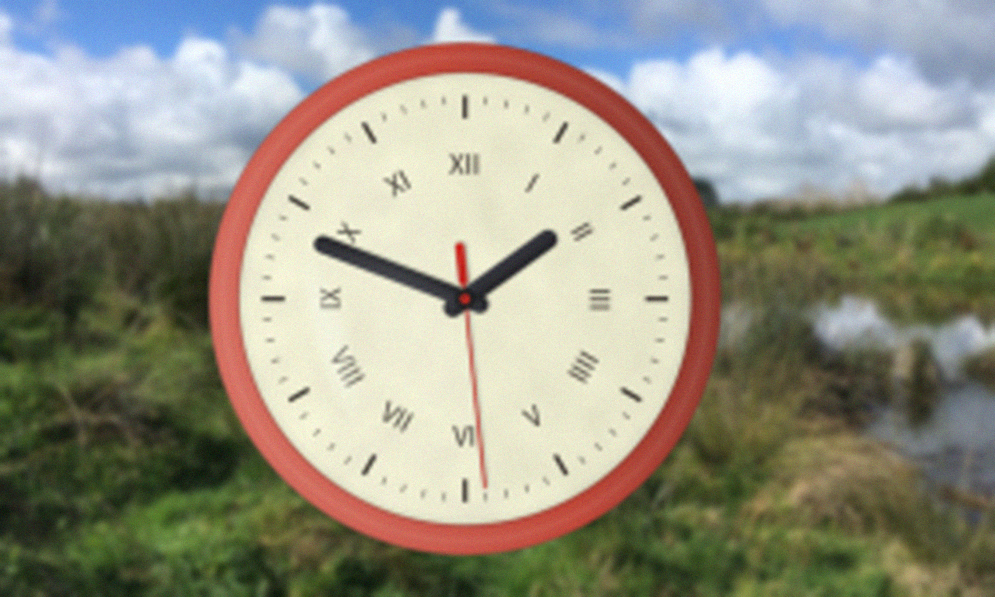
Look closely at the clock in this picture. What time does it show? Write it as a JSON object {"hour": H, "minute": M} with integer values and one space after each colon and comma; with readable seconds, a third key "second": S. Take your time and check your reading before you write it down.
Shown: {"hour": 1, "minute": 48, "second": 29}
